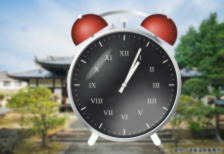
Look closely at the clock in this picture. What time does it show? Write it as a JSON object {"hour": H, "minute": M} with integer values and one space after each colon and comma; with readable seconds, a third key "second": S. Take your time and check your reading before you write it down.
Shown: {"hour": 1, "minute": 4}
